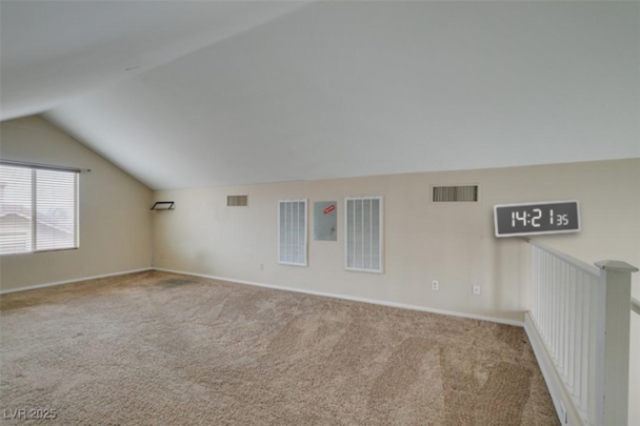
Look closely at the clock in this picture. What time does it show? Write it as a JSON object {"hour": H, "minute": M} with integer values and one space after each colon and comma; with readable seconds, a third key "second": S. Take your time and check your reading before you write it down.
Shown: {"hour": 14, "minute": 21, "second": 35}
